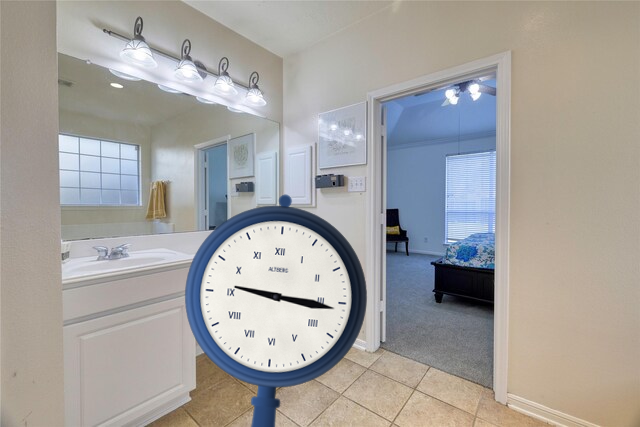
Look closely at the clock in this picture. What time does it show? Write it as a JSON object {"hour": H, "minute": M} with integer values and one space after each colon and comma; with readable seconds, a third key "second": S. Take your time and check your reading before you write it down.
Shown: {"hour": 9, "minute": 16}
